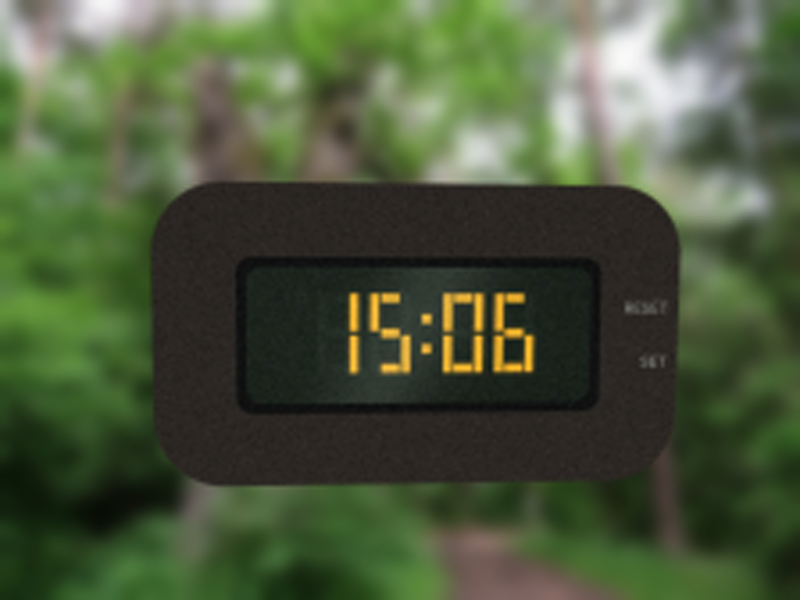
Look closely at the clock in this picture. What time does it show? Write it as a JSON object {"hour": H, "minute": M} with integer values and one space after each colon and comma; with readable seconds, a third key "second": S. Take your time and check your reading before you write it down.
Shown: {"hour": 15, "minute": 6}
